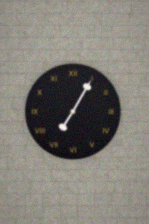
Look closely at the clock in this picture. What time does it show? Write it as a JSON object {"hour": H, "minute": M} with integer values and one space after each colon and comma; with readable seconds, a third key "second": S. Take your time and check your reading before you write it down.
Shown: {"hour": 7, "minute": 5}
